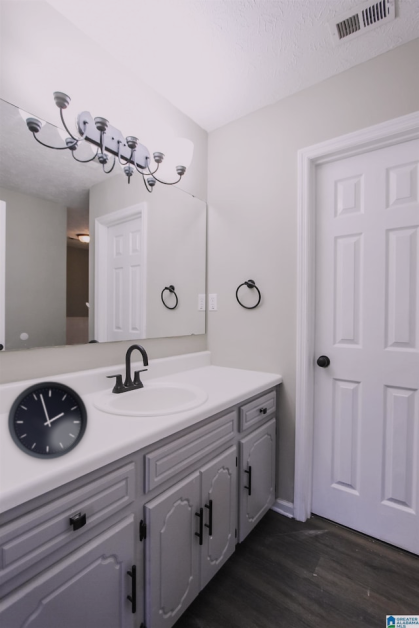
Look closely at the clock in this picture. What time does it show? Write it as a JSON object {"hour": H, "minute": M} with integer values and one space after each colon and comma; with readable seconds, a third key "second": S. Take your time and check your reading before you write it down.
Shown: {"hour": 1, "minute": 57}
